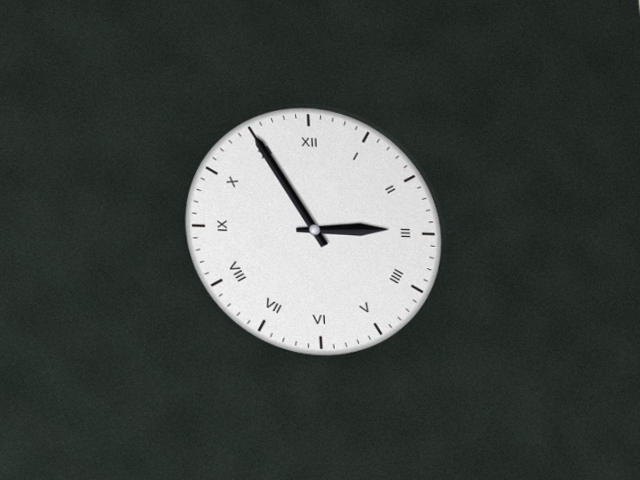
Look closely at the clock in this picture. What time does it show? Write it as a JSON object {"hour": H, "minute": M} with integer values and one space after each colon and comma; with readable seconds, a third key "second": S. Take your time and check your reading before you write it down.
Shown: {"hour": 2, "minute": 55}
